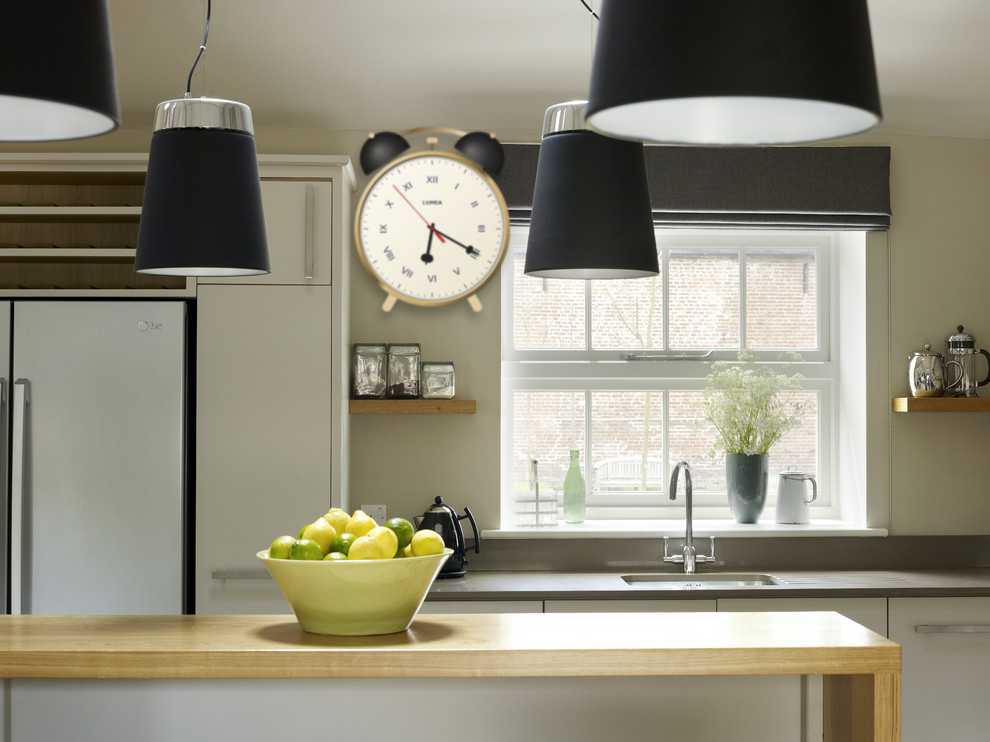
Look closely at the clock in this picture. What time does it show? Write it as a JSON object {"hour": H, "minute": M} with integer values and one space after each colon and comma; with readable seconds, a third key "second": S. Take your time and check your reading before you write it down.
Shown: {"hour": 6, "minute": 19, "second": 53}
